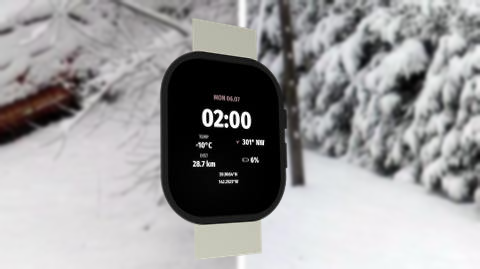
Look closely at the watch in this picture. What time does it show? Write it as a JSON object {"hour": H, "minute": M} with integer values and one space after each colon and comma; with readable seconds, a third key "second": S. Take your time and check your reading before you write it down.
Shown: {"hour": 2, "minute": 0}
